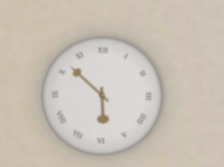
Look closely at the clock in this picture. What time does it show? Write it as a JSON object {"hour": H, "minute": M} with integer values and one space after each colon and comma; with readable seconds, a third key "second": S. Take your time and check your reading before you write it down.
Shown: {"hour": 5, "minute": 52}
